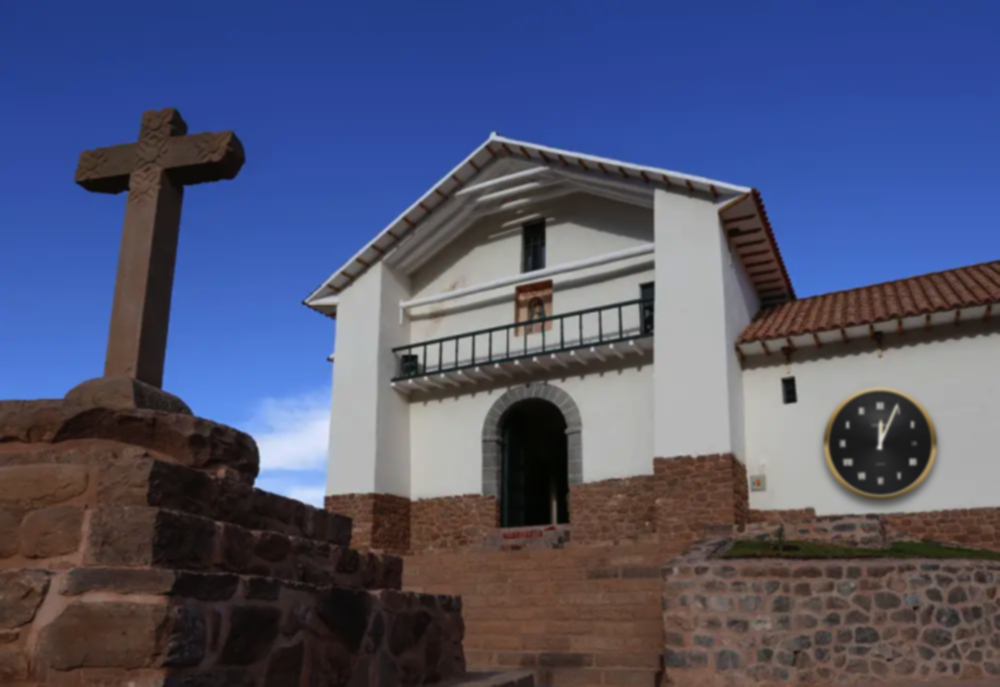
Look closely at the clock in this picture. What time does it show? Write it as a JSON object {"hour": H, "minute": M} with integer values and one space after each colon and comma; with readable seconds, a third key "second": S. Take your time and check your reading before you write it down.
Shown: {"hour": 12, "minute": 4}
